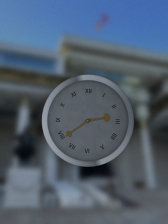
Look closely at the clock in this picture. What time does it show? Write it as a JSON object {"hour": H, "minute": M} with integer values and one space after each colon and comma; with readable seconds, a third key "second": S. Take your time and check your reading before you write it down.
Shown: {"hour": 2, "minute": 39}
